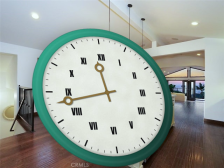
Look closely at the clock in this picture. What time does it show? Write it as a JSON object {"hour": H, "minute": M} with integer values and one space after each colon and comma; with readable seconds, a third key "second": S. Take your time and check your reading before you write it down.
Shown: {"hour": 11, "minute": 43}
